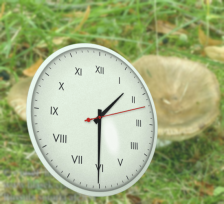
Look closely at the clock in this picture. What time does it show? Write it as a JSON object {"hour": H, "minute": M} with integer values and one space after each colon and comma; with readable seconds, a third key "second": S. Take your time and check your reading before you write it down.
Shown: {"hour": 1, "minute": 30, "second": 12}
